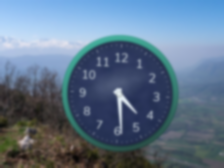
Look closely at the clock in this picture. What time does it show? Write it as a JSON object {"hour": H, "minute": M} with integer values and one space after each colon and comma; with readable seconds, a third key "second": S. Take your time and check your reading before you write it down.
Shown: {"hour": 4, "minute": 29}
